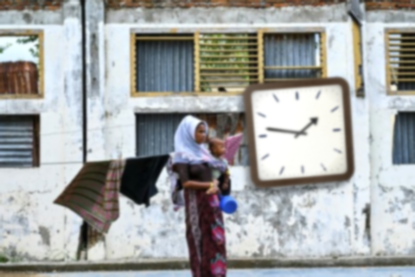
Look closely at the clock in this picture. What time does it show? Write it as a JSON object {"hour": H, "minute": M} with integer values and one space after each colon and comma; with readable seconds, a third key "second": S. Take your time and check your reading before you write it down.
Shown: {"hour": 1, "minute": 47}
